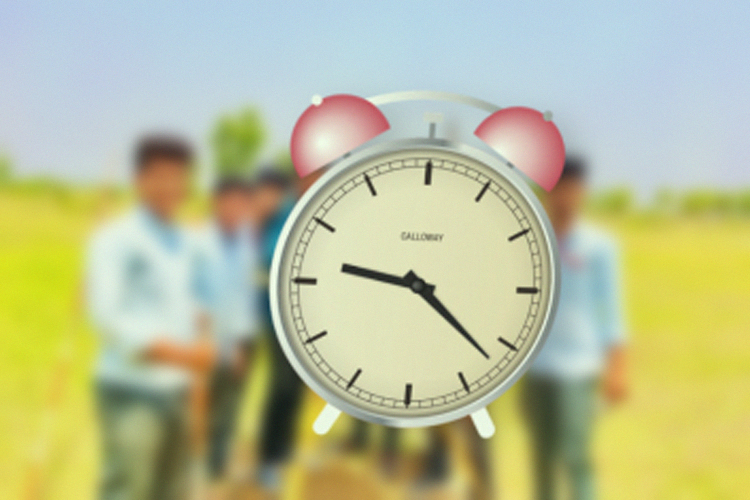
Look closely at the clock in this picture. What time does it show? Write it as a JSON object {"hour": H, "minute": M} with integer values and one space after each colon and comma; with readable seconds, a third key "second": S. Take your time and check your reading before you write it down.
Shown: {"hour": 9, "minute": 22}
